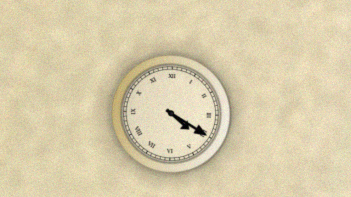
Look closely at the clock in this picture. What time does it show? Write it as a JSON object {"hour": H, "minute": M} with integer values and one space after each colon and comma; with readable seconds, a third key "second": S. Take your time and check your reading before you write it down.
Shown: {"hour": 4, "minute": 20}
